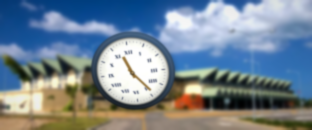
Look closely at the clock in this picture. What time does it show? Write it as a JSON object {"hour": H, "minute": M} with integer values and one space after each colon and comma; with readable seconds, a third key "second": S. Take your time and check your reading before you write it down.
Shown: {"hour": 11, "minute": 24}
